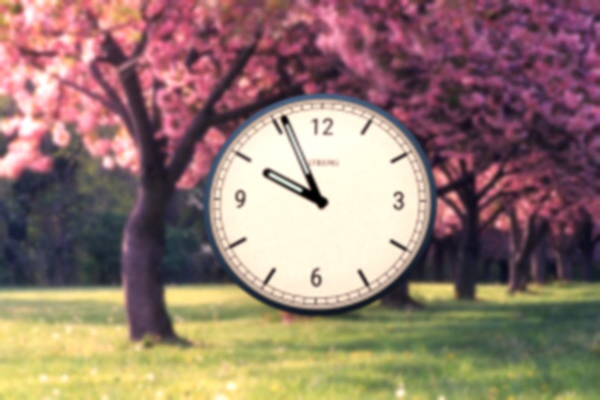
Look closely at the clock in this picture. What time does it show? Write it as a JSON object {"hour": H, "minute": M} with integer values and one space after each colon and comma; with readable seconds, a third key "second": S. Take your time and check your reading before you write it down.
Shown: {"hour": 9, "minute": 56}
